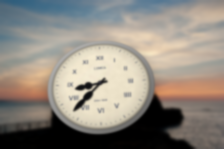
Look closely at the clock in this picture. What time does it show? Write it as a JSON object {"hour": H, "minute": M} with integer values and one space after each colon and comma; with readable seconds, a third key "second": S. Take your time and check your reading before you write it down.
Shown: {"hour": 8, "minute": 37}
